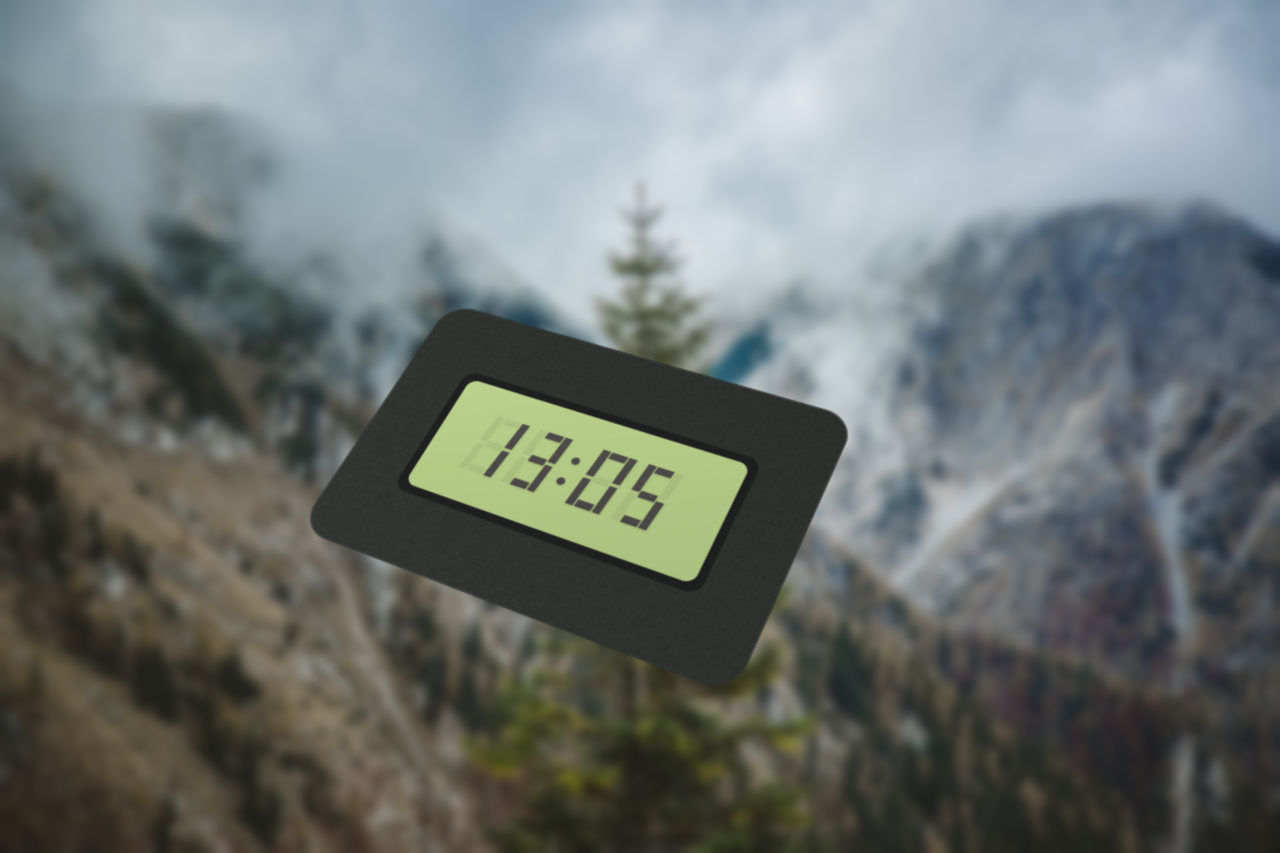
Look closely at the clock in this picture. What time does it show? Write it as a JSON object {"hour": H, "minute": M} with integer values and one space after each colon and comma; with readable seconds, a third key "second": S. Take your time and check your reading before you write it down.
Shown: {"hour": 13, "minute": 5}
